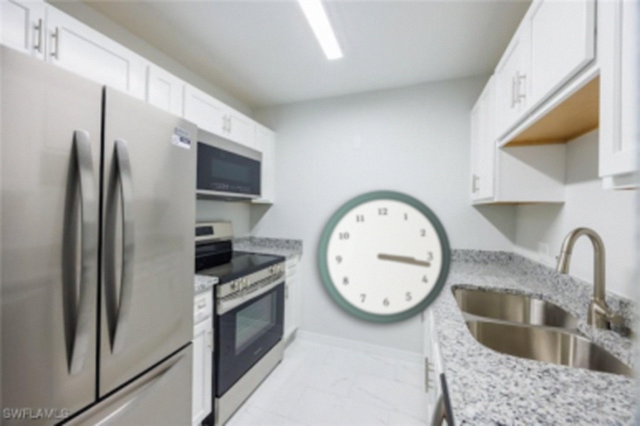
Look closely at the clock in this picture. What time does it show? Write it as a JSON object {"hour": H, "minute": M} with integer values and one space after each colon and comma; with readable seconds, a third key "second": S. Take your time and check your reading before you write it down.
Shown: {"hour": 3, "minute": 17}
